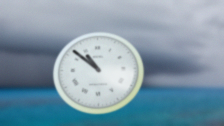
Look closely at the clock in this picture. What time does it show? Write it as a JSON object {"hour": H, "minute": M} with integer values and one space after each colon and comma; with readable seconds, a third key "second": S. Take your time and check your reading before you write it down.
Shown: {"hour": 10, "minute": 52}
